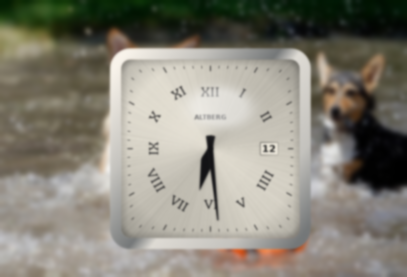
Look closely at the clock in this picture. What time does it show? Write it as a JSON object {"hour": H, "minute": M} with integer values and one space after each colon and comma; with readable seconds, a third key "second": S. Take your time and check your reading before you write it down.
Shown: {"hour": 6, "minute": 29}
